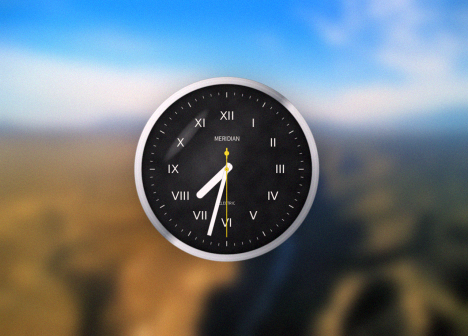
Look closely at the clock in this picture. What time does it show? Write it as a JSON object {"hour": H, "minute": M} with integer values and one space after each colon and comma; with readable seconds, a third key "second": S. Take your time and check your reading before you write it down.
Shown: {"hour": 7, "minute": 32, "second": 30}
